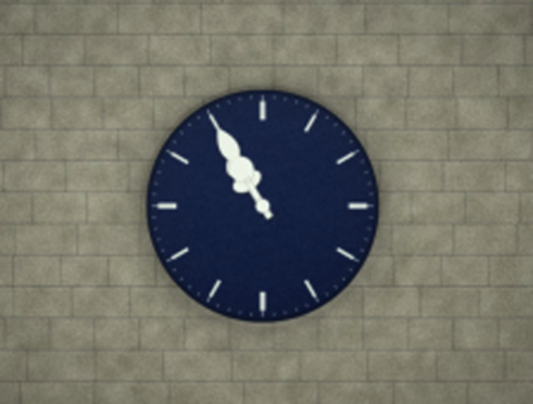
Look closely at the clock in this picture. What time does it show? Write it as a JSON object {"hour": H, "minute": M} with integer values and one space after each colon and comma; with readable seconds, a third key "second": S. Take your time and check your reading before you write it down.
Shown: {"hour": 10, "minute": 55}
